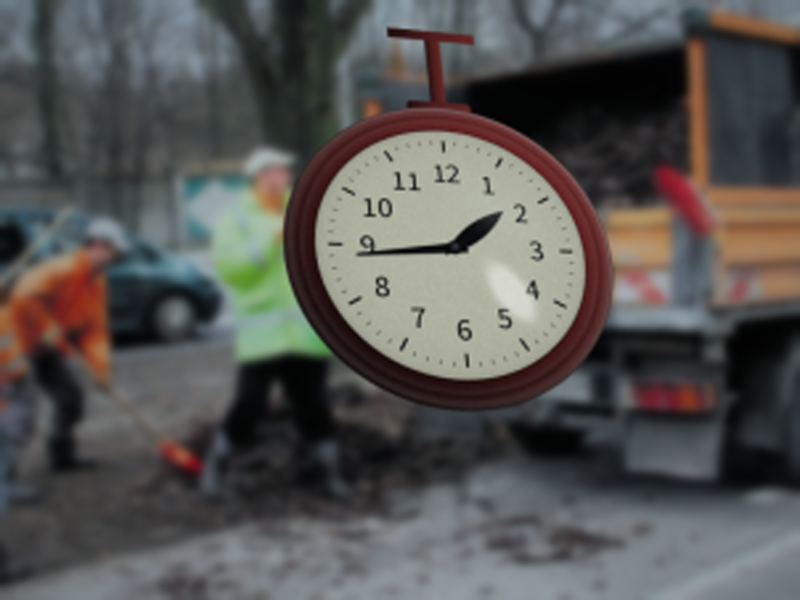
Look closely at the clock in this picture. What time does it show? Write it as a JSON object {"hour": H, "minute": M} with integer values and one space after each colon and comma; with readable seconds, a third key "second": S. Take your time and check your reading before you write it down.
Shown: {"hour": 1, "minute": 44}
